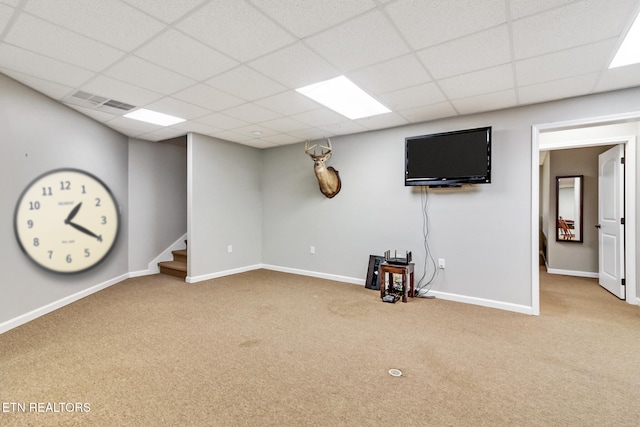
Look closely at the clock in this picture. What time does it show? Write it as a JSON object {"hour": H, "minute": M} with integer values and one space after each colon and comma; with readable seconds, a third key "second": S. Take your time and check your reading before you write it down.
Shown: {"hour": 1, "minute": 20}
